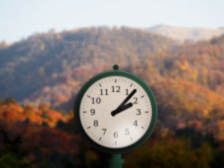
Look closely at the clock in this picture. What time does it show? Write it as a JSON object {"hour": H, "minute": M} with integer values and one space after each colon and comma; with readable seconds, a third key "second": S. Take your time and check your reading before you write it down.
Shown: {"hour": 2, "minute": 7}
